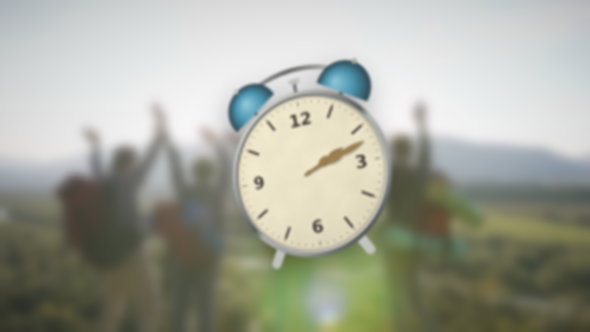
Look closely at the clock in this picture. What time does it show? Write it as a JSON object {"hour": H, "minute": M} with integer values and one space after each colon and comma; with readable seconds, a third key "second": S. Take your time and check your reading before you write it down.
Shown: {"hour": 2, "minute": 12}
